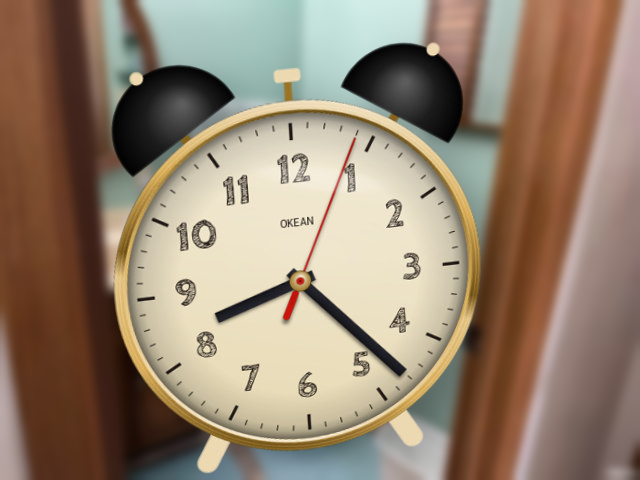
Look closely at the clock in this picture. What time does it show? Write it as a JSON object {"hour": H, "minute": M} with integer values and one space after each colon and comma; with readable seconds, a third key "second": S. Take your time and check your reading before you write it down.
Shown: {"hour": 8, "minute": 23, "second": 4}
